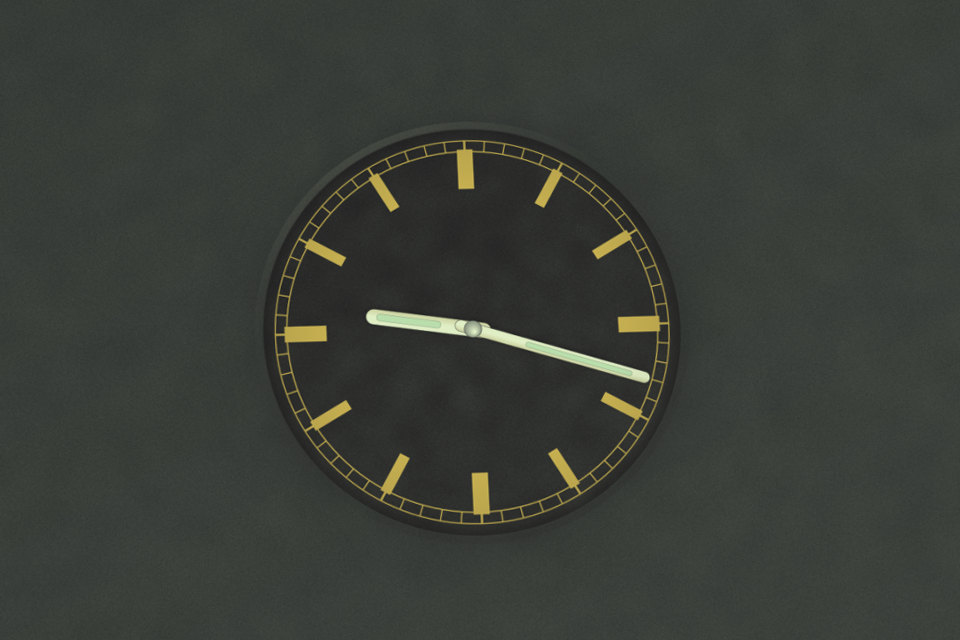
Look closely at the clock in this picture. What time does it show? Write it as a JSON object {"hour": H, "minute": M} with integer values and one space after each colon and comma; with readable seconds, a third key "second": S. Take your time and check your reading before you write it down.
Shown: {"hour": 9, "minute": 18}
